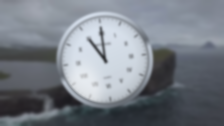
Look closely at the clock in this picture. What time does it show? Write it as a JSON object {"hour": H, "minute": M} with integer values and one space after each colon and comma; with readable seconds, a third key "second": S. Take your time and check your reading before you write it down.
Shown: {"hour": 11, "minute": 0}
